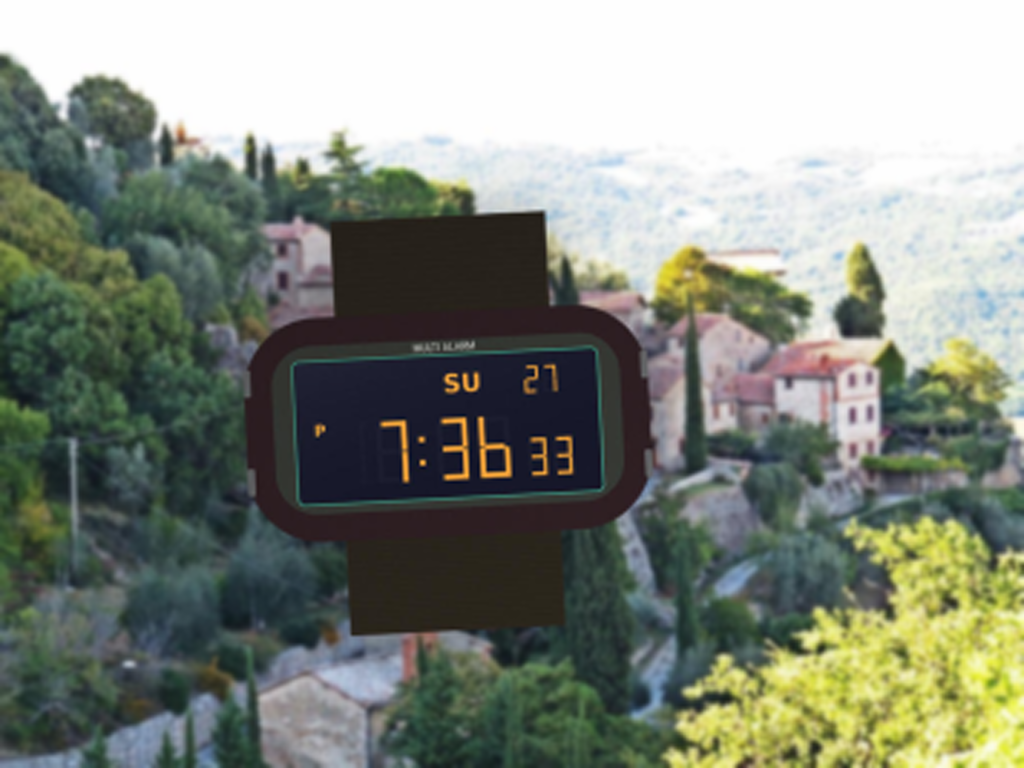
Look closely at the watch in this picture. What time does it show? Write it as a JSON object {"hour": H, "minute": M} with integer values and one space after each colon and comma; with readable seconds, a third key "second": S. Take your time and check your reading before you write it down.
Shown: {"hour": 7, "minute": 36, "second": 33}
